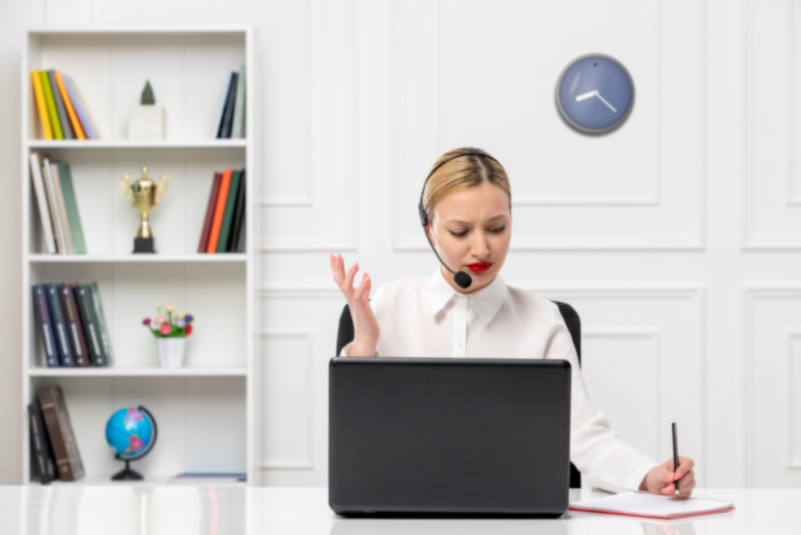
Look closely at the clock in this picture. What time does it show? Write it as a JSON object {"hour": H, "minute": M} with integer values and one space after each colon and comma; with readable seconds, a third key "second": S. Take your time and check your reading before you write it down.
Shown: {"hour": 8, "minute": 22}
